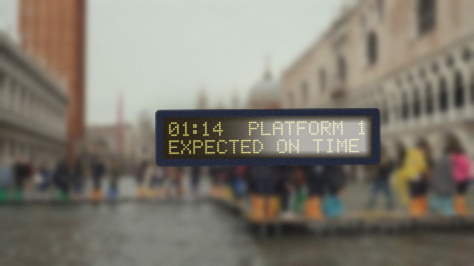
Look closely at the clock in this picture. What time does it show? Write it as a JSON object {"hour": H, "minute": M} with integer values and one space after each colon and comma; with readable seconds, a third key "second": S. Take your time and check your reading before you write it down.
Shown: {"hour": 1, "minute": 14}
